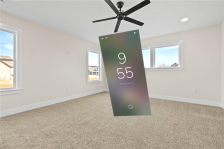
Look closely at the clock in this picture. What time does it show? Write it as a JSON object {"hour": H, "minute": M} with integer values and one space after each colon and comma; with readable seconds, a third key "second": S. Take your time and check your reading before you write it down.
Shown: {"hour": 9, "minute": 55}
